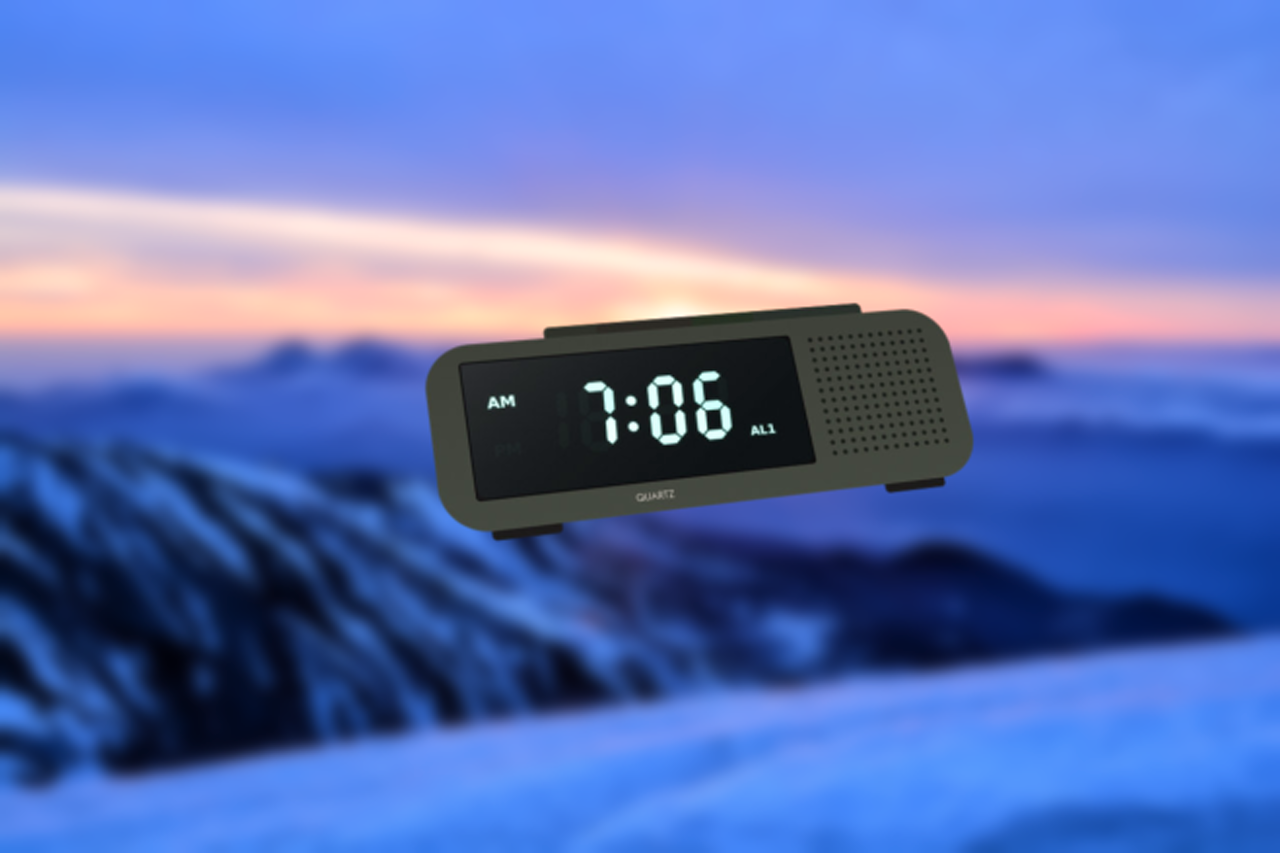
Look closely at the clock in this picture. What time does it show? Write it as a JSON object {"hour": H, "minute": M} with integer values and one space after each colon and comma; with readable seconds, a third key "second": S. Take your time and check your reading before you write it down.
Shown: {"hour": 7, "minute": 6}
